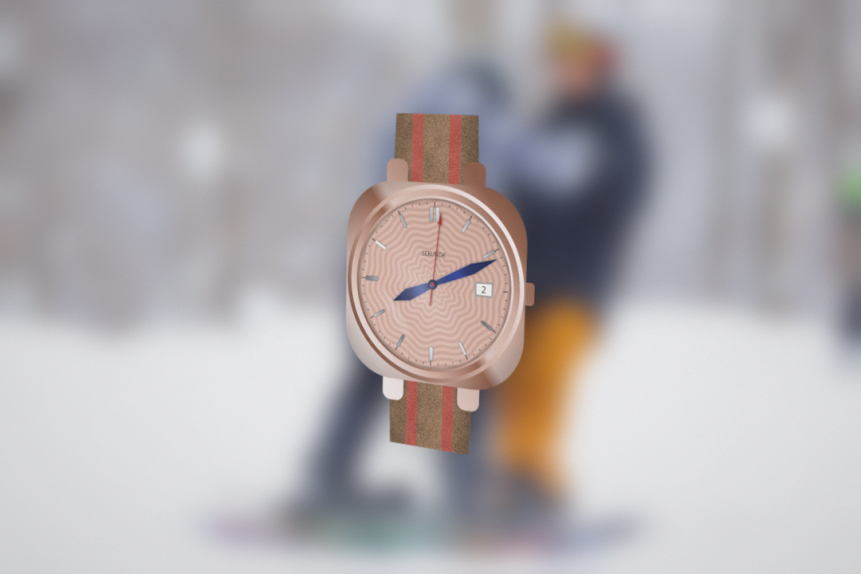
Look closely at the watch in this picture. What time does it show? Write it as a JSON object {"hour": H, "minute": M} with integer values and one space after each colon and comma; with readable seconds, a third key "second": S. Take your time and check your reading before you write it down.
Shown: {"hour": 8, "minute": 11, "second": 1}
